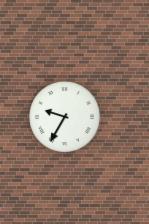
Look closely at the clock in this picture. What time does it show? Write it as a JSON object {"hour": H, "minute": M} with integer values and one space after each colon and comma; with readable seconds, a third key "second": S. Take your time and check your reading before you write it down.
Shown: {"hour": 9, "minute": 35}
